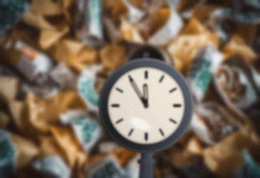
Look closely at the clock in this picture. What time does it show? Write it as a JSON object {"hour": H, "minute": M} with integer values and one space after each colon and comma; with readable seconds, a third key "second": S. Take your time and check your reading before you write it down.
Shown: {"hour": 11, "minute": 55}
